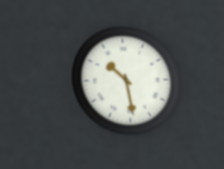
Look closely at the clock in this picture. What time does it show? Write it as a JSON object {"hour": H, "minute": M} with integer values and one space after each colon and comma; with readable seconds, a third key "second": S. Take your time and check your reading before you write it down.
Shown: {"hour": 10, "minute": 29}
